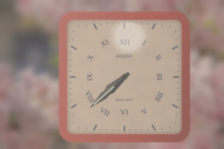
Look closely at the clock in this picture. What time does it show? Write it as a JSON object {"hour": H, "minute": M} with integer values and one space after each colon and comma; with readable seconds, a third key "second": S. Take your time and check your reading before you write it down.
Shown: {"hour": 7, "minute": 38}
